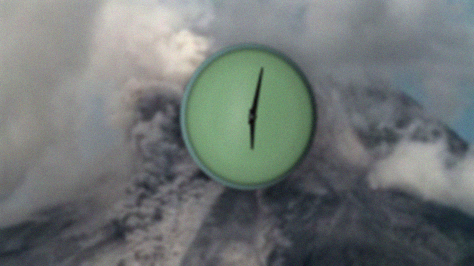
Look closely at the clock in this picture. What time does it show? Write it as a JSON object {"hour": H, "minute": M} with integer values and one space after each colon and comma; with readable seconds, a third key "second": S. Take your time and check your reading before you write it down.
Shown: {"hour": 6, "minute": 2}
